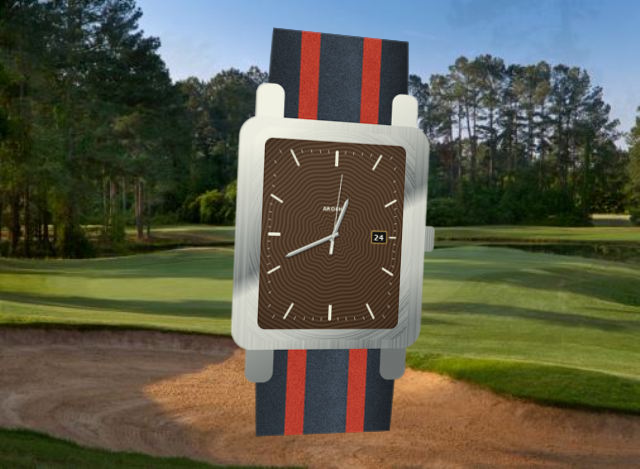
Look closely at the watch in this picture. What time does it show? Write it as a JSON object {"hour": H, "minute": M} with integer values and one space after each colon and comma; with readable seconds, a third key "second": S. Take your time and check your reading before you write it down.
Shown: {"hour": 12, "minute": 41, "second": 1}
